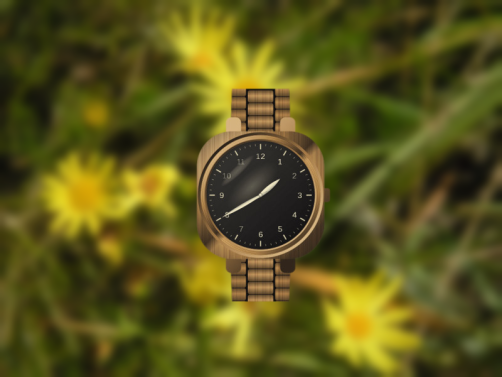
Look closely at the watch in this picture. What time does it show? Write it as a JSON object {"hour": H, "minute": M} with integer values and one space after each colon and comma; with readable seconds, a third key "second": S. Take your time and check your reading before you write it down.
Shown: {"hour": 1, "minute": 40}
